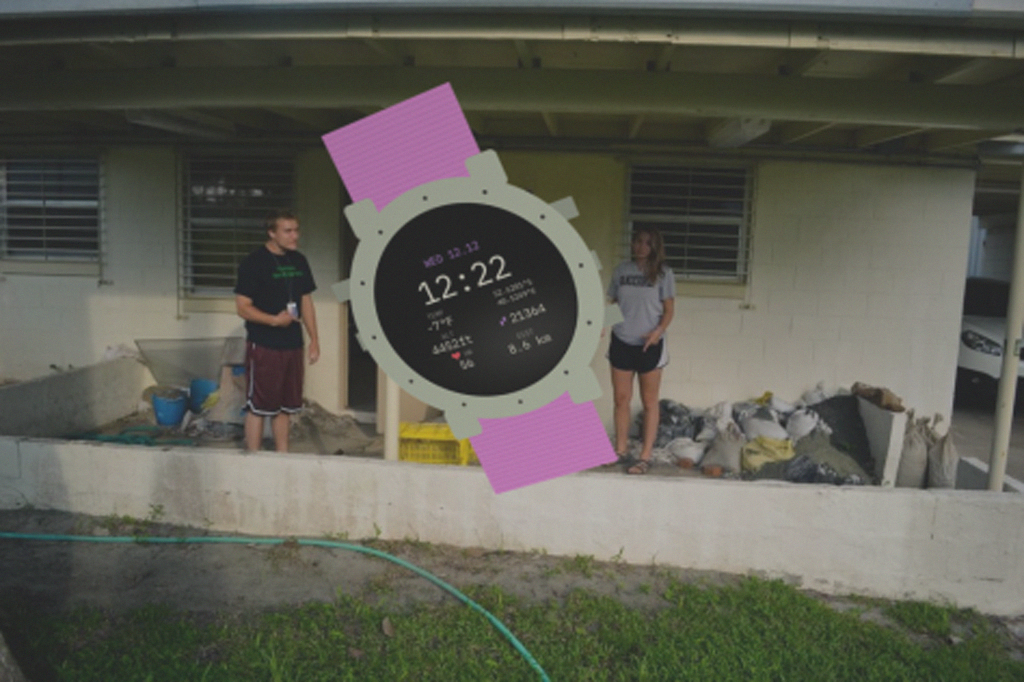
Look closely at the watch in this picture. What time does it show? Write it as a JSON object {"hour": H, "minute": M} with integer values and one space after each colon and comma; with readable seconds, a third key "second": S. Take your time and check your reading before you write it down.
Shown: {"hour": 12, "minute": 22}
